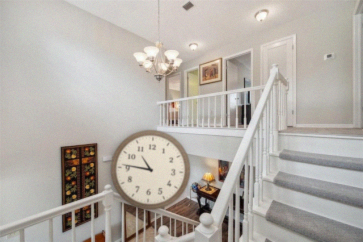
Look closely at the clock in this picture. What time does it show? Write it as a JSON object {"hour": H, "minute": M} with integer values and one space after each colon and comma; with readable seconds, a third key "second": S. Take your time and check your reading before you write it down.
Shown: {"hour": 10, "minute": 46}
